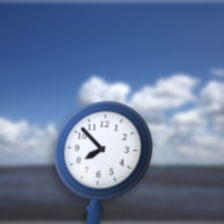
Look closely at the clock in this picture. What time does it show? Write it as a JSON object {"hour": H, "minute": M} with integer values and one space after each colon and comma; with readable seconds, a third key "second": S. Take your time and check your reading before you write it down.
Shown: {"hour": 7, "minute": 52}
